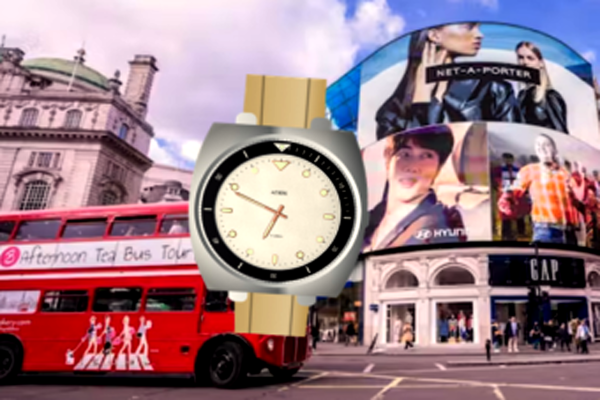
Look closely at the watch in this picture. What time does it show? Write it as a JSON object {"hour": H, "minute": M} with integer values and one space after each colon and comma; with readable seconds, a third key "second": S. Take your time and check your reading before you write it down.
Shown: {"hour": 6, "minute": 49}
